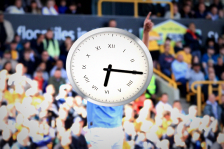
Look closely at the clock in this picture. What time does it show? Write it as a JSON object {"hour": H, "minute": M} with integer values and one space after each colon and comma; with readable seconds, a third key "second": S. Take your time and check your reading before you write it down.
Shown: {"hour": 6, "minute": 15}
